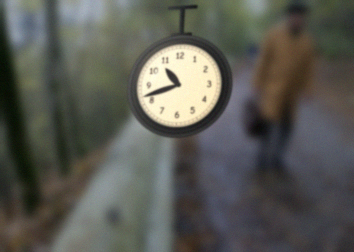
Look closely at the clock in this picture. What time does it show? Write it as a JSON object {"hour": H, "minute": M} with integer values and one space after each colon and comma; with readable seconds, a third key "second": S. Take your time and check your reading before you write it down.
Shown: {"hour": 10, "minute": 42}
